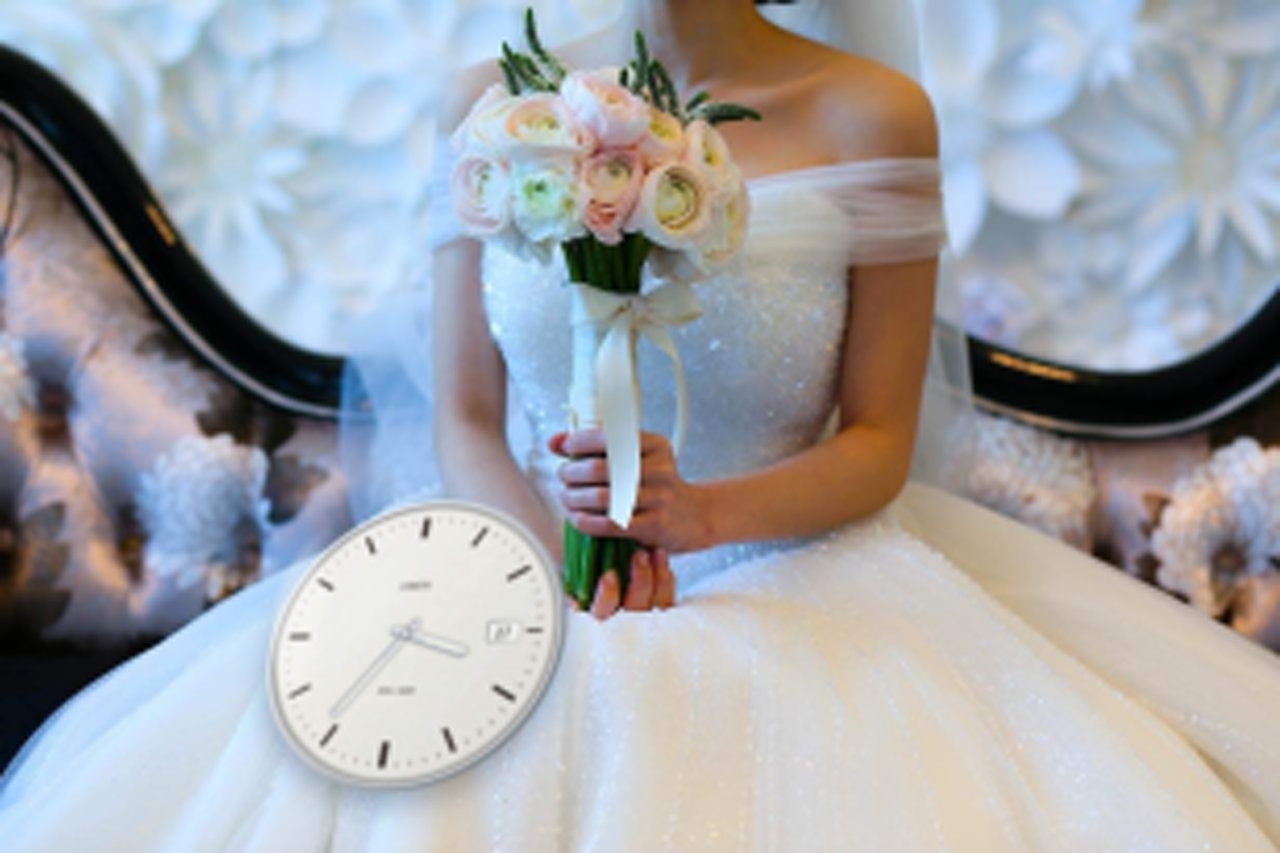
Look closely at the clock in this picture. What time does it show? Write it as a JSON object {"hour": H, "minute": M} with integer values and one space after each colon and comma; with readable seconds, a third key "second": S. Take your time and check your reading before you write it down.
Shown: {"hour": 3, "minute": 36}
